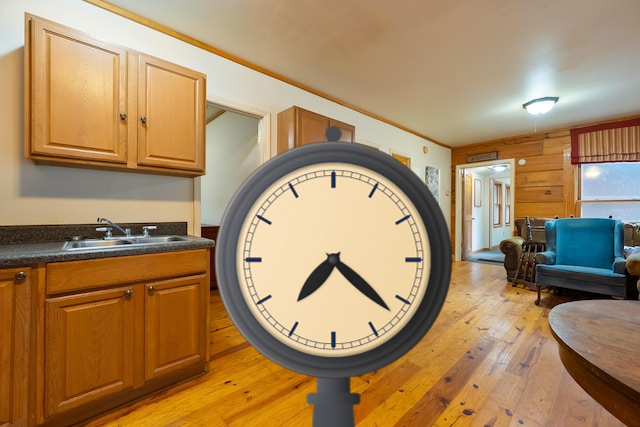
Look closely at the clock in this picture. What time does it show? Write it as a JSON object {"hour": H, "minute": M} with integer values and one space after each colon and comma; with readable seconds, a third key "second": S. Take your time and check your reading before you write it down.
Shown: {"hour": 7, "minute": 22}
